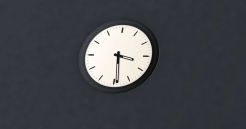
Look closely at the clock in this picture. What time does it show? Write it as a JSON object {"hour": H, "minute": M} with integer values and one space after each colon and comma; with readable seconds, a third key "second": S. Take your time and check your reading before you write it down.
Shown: {"hour": 3, "minute": 29}
